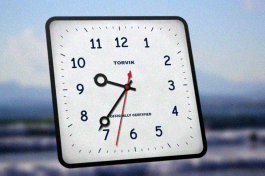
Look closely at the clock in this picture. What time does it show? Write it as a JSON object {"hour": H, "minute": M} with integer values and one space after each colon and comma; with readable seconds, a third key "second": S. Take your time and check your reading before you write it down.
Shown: {"hour": 9, "minute": 36, "second": 33}
